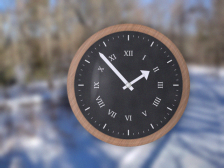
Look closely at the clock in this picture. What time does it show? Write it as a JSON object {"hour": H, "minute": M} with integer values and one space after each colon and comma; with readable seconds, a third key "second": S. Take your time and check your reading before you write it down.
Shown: {"hour": 1, "minute": 53}
